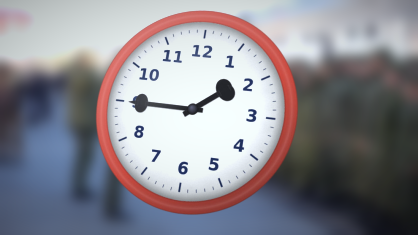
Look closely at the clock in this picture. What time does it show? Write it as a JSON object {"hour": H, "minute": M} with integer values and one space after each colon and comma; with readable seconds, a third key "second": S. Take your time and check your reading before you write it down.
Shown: {"hour": 1, "minute": 45}
